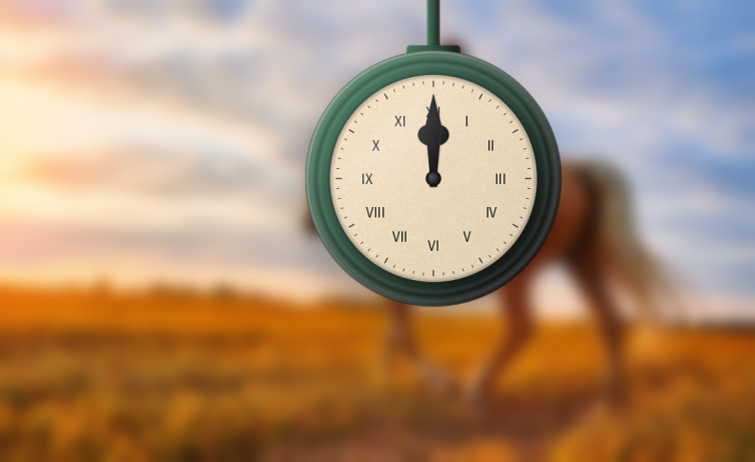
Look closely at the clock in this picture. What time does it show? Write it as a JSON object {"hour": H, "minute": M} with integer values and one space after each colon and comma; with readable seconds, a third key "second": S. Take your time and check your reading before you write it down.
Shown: {"hour": 12, "minute": 0}
